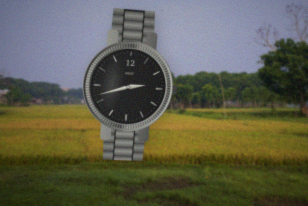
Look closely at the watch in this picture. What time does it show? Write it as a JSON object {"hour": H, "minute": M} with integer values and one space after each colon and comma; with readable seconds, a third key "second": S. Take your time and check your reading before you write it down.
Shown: {"hour": 2, "minute": 42}
